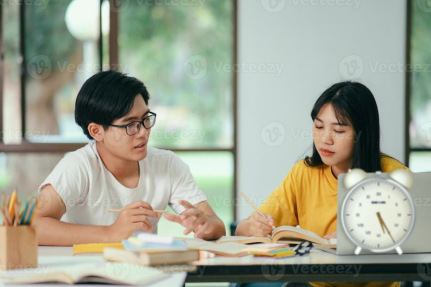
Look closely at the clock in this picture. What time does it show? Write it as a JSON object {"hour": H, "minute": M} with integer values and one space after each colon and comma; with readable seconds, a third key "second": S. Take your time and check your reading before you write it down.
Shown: {"hour": 5, "minute": 25}
